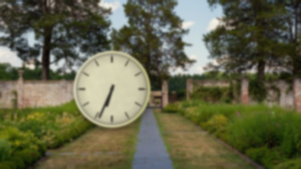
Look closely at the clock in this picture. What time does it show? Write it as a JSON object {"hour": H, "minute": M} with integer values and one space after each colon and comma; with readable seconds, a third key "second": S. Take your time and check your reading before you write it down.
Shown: {"hour": 6, "minute": 34}
